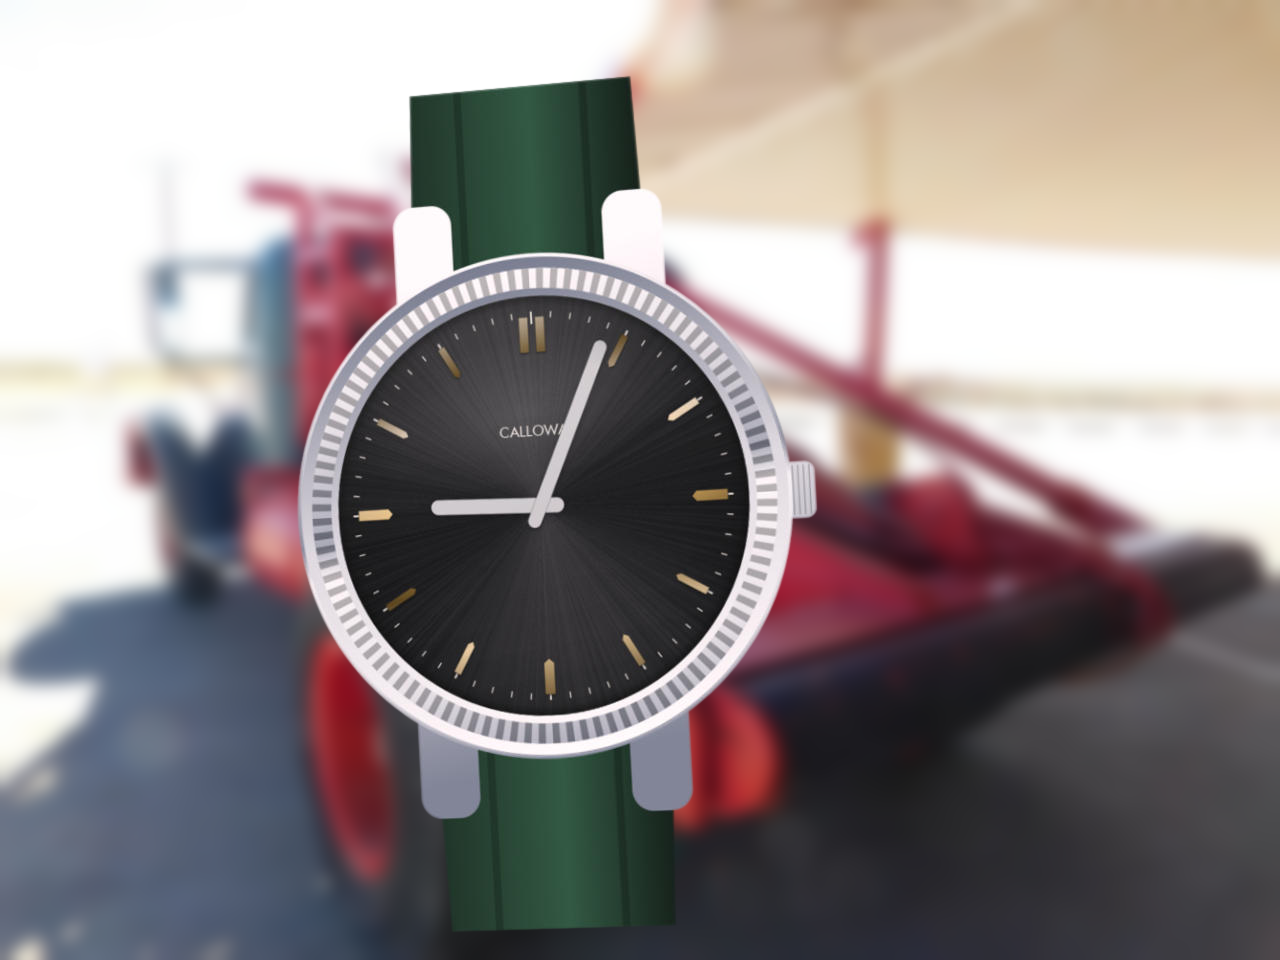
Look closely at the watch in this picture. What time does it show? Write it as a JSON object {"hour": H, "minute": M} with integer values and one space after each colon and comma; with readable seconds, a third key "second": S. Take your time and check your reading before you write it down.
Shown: {"hour": 9, "minute": 4}
